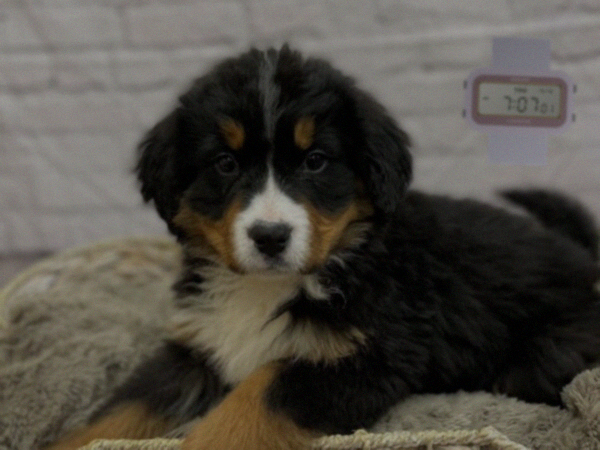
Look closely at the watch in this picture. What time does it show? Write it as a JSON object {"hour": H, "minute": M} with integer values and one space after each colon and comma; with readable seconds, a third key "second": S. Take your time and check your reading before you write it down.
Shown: {"hour": 7, "minute": 7}
